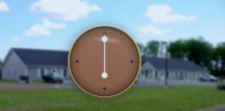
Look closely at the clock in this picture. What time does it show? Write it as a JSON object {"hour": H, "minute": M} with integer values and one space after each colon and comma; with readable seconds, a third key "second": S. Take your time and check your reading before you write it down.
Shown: {"hour": 6, "minute": 0}
